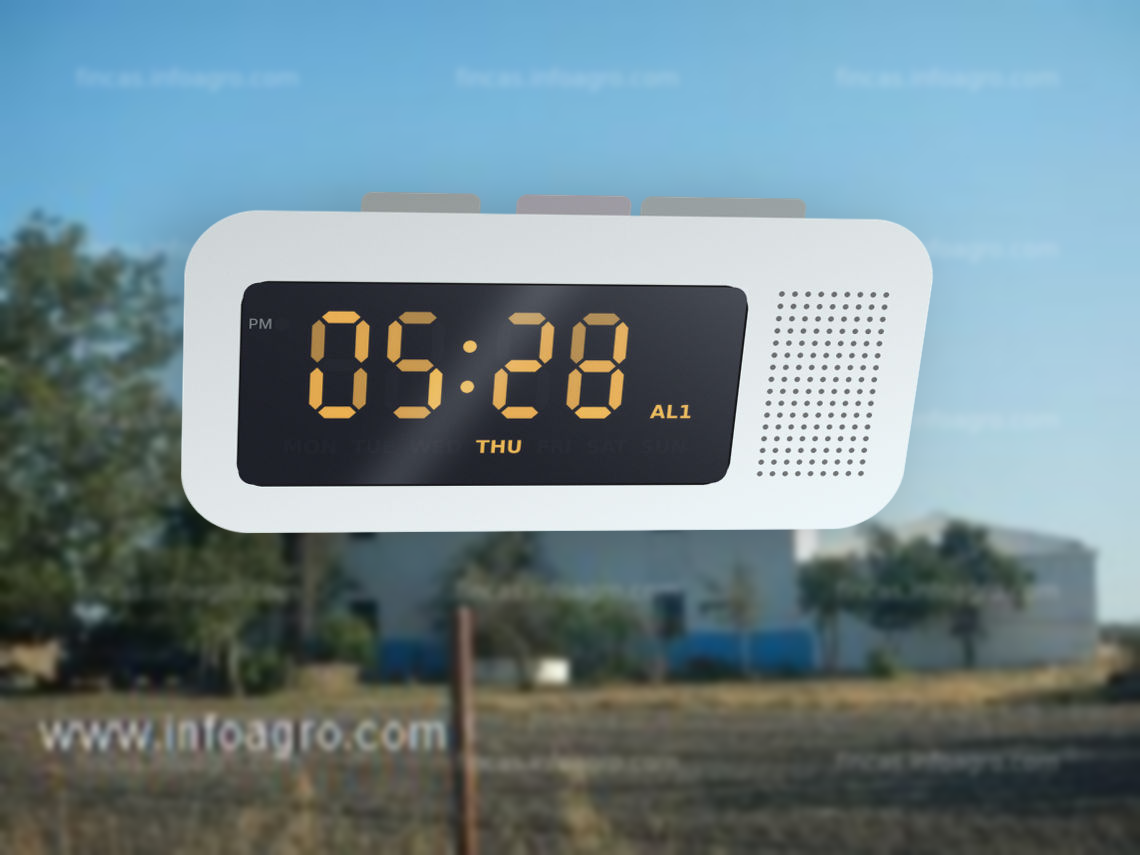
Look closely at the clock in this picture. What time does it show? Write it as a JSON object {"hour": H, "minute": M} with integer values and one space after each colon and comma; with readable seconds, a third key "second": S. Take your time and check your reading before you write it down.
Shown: {"hour": 5, "minute": 28}
